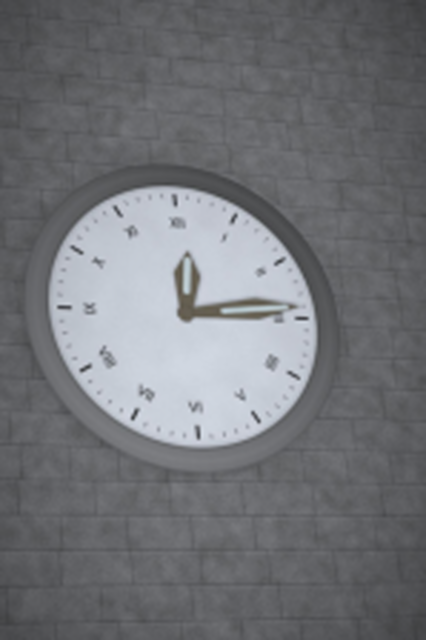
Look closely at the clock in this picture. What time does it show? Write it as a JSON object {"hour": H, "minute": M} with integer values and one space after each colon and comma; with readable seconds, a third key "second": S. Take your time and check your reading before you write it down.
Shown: {"hour": 12, "minute": 14}
